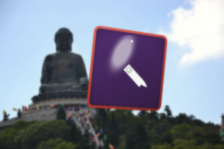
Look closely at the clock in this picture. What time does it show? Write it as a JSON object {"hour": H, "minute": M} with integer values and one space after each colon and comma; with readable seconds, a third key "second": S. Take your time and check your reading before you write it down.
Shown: {"hour": 4, "minute": 21}
